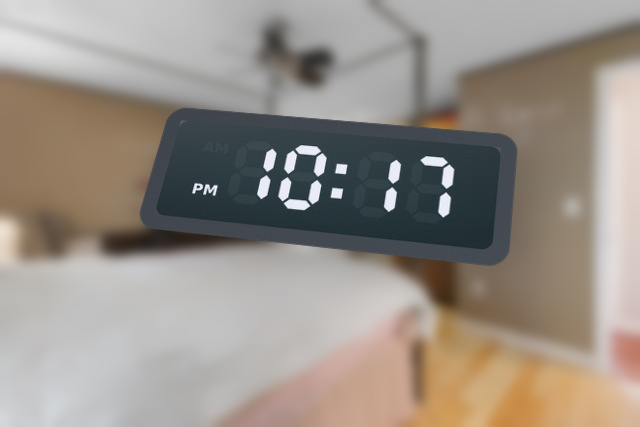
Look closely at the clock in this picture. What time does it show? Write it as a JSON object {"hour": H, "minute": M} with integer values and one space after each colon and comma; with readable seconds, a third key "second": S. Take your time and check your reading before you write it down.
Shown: {"hour": 10, "minute": 17}
